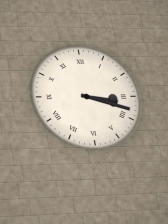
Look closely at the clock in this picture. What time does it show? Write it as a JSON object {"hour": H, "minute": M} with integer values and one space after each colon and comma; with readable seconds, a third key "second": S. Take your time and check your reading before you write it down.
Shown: {"hour": 3, "minute": 18}
